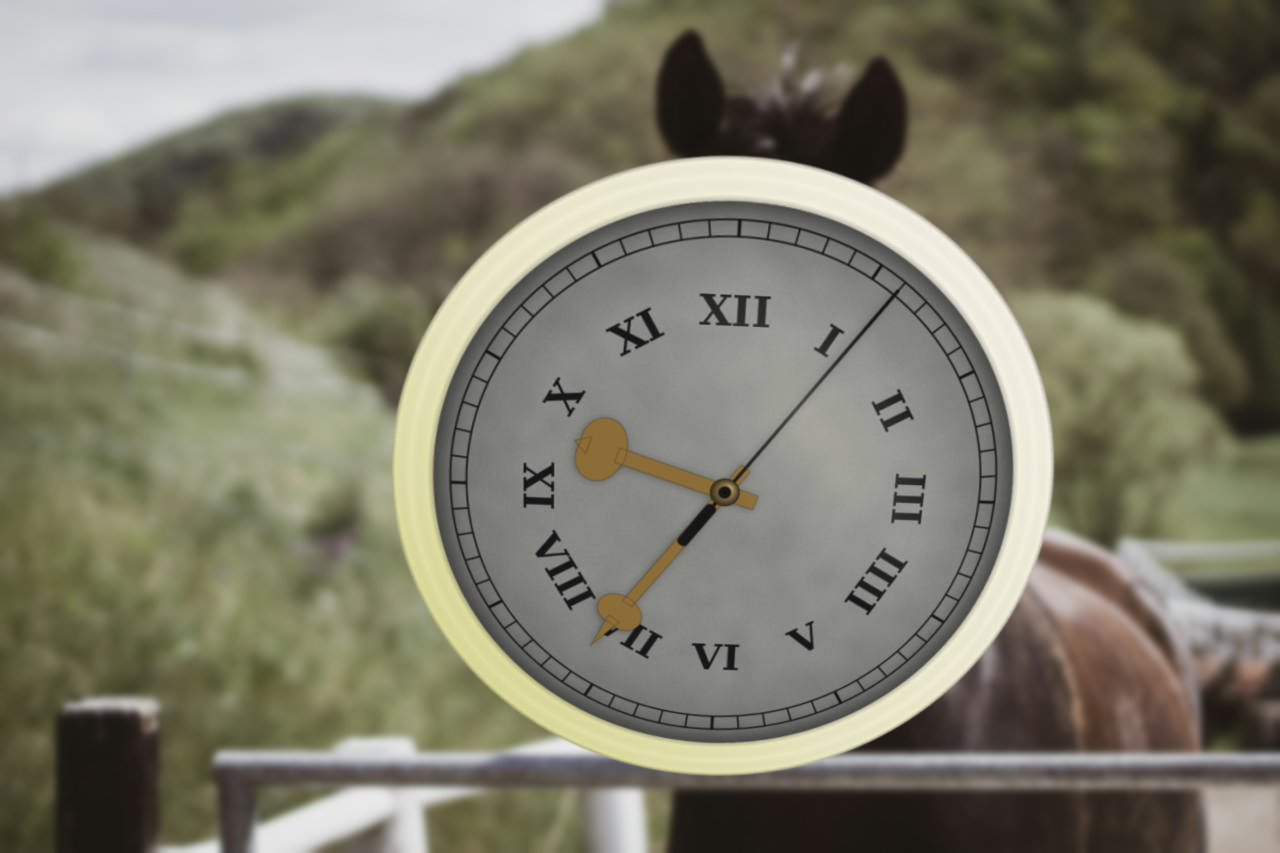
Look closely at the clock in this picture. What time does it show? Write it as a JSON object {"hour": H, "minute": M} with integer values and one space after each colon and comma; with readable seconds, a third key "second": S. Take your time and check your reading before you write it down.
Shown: {"hour": 9, "minute": 36, "second": 6}
